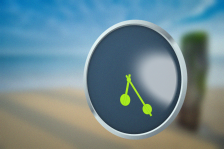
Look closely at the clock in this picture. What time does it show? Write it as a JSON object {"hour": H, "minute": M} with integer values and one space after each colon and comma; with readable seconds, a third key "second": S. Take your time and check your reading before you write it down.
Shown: {"hour": 6, "minute": 24}
